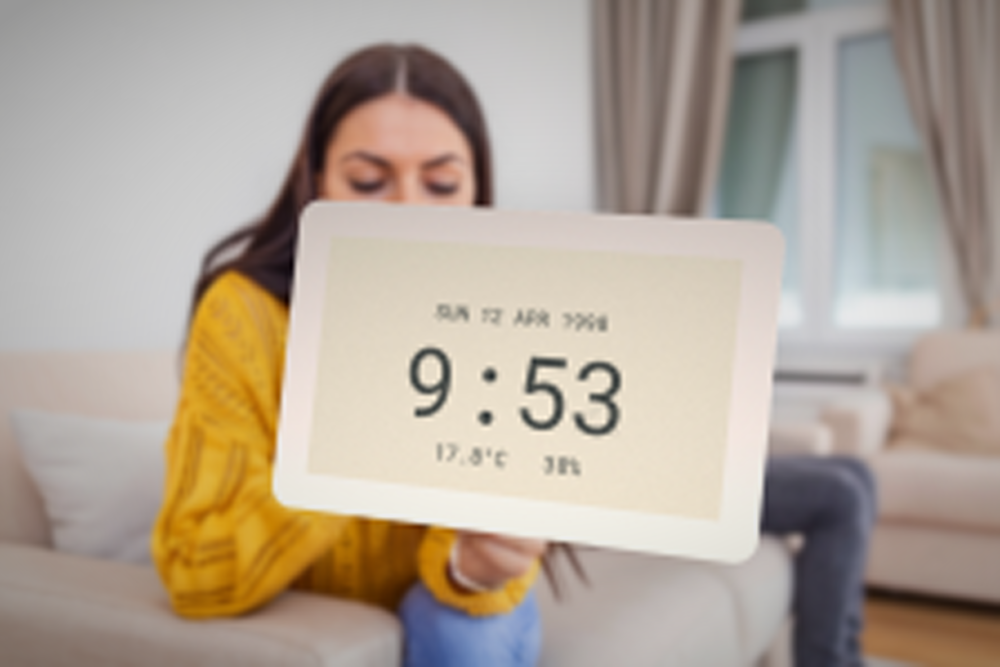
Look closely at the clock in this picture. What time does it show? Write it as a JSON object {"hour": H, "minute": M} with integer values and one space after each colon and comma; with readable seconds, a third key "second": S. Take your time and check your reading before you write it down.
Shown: {"hour": 9, "minute": 53}
